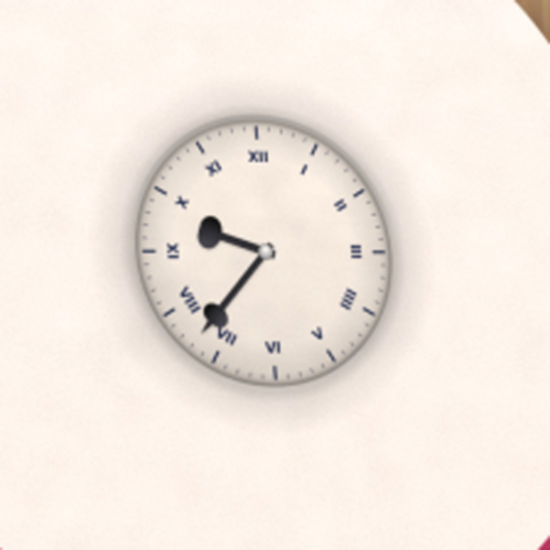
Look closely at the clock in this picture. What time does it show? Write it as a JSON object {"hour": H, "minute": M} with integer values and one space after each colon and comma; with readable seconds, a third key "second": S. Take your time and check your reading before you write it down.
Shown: {"hour": 9, "minute": 37}
